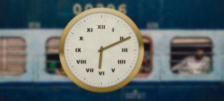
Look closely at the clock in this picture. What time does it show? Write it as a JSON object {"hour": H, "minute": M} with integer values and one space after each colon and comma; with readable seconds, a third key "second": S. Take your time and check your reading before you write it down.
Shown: {"hour": 6, "minute": 11}
